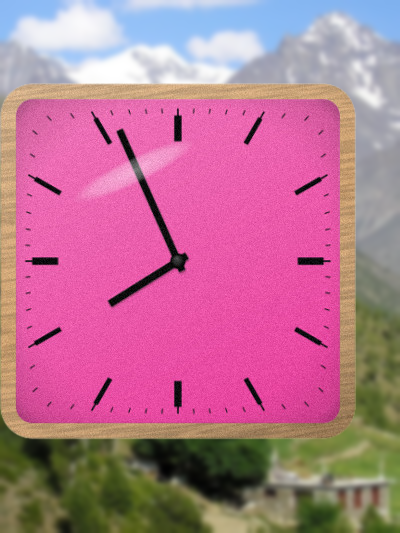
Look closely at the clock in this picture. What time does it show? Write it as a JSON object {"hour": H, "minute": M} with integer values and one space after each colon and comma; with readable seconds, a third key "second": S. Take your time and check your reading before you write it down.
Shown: {"hour": 7, "minute": 56}
